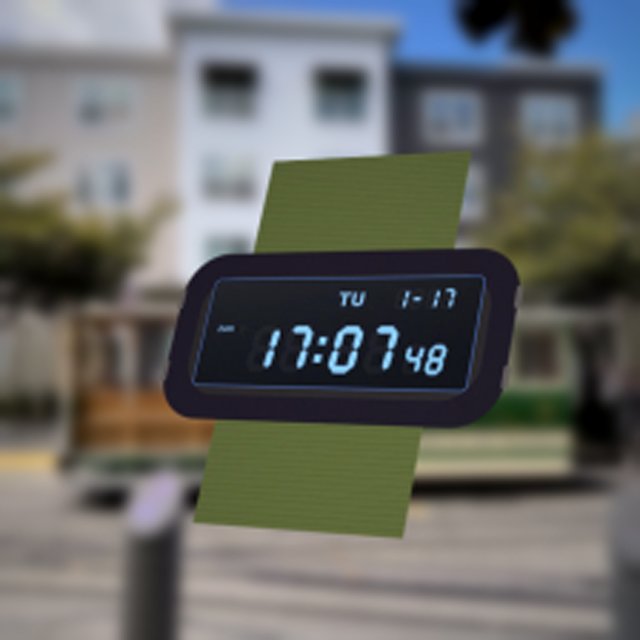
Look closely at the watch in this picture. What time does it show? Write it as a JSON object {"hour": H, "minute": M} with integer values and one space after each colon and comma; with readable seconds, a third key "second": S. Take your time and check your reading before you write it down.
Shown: {"hour": 17, "minute": 7, "second": 48}
